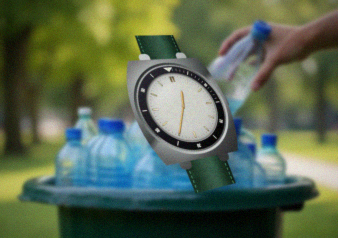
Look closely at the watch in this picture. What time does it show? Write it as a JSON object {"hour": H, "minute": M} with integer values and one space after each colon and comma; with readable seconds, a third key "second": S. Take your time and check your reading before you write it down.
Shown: {"hour": 12, "minute": 35}
